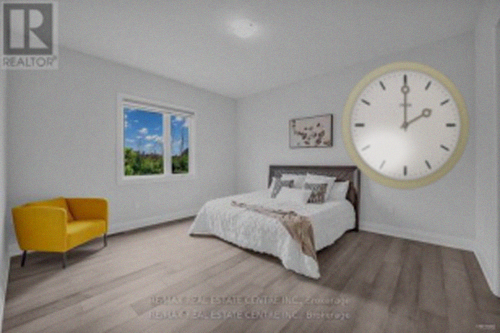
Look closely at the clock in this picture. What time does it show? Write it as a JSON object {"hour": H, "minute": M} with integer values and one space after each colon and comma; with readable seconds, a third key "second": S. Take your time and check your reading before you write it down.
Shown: {"hour": 2, "minute": 0}
